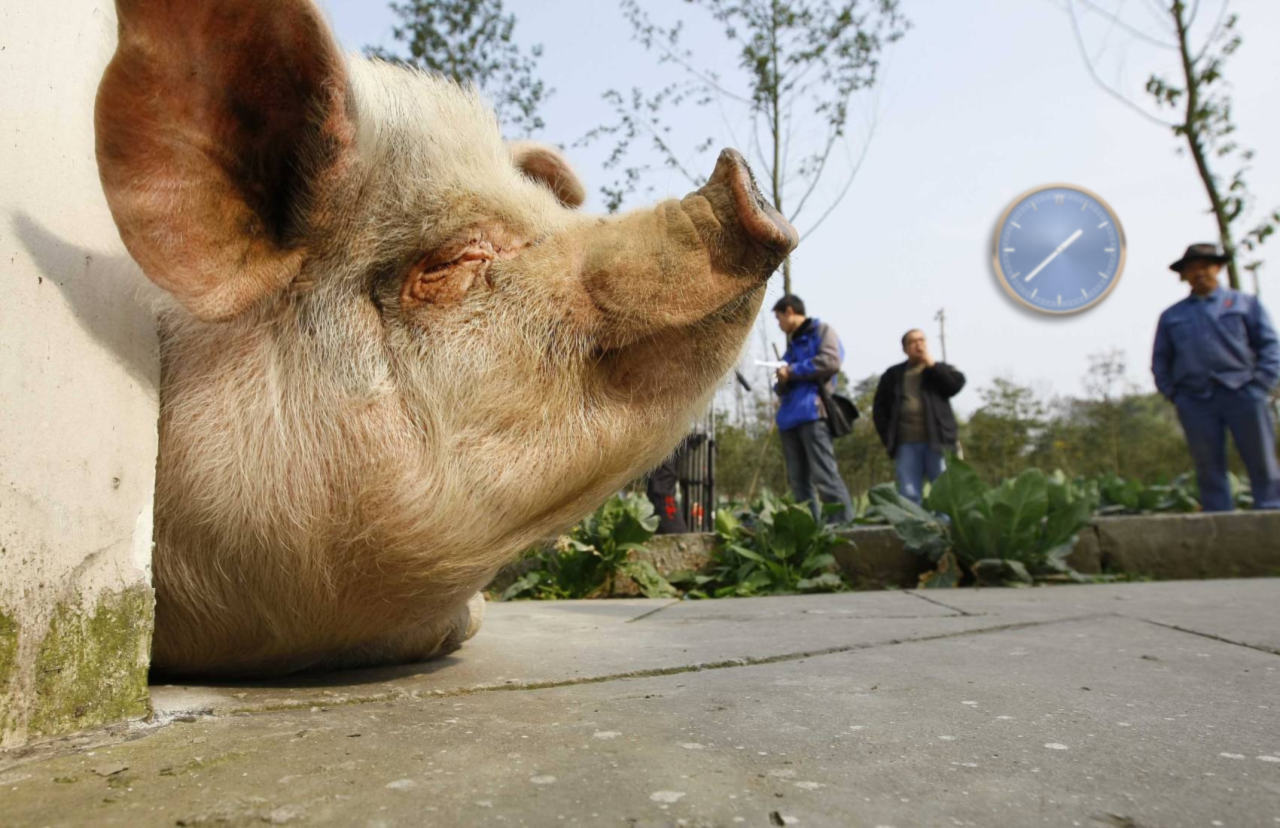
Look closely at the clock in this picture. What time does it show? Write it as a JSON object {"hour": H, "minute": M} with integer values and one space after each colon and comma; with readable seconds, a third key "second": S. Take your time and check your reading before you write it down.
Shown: {"hour": 1, "minute": 38}
